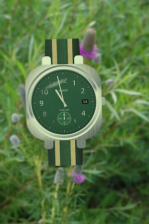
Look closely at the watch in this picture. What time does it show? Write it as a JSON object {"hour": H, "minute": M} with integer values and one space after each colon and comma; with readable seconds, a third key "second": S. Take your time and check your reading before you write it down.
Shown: {"hour": 10, "minute": 58}
